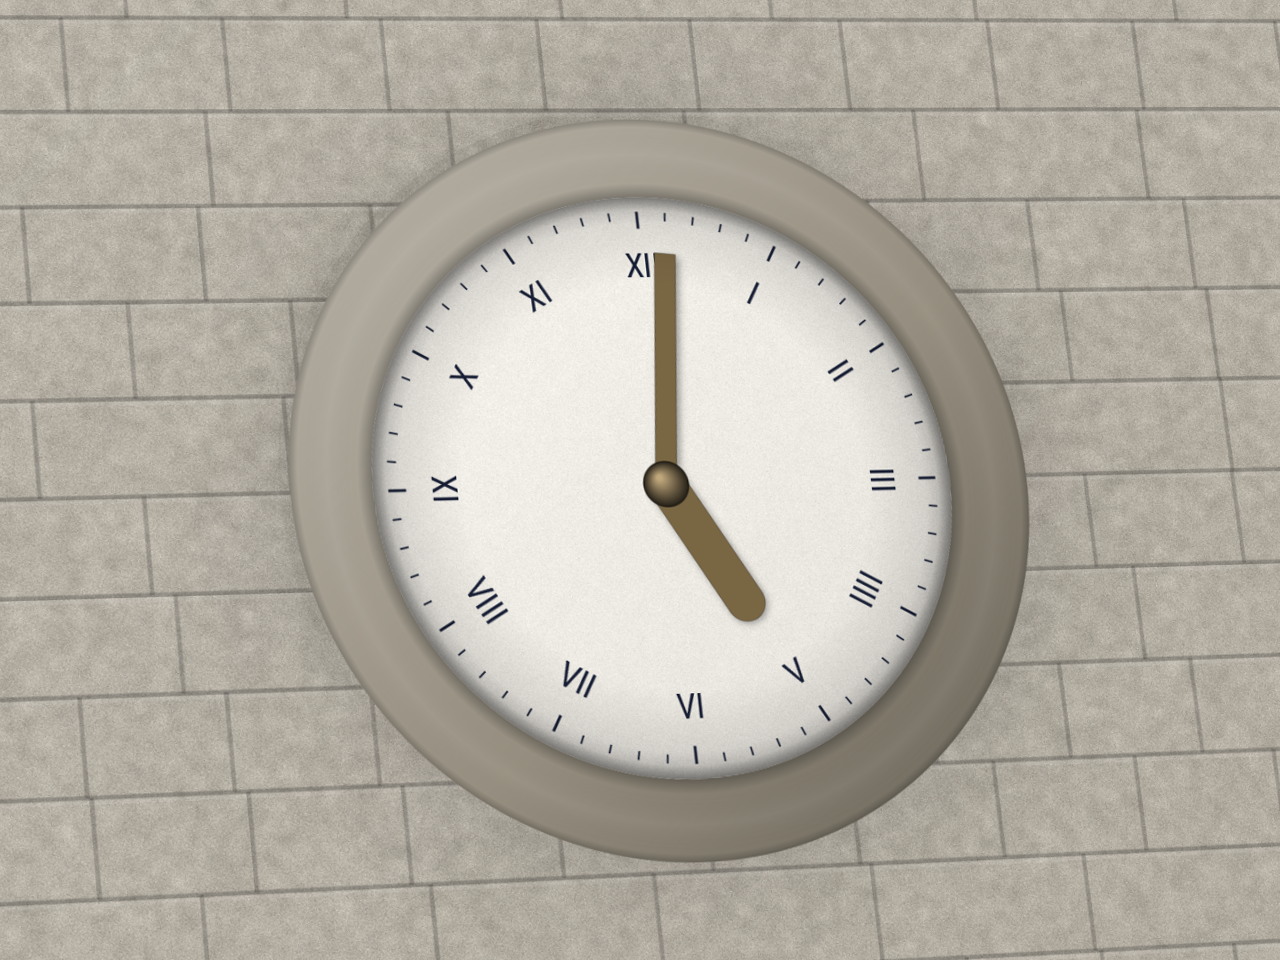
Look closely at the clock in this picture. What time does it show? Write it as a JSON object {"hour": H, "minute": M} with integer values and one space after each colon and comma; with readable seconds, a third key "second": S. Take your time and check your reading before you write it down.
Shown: {"hour": 5, "minute": 1}
